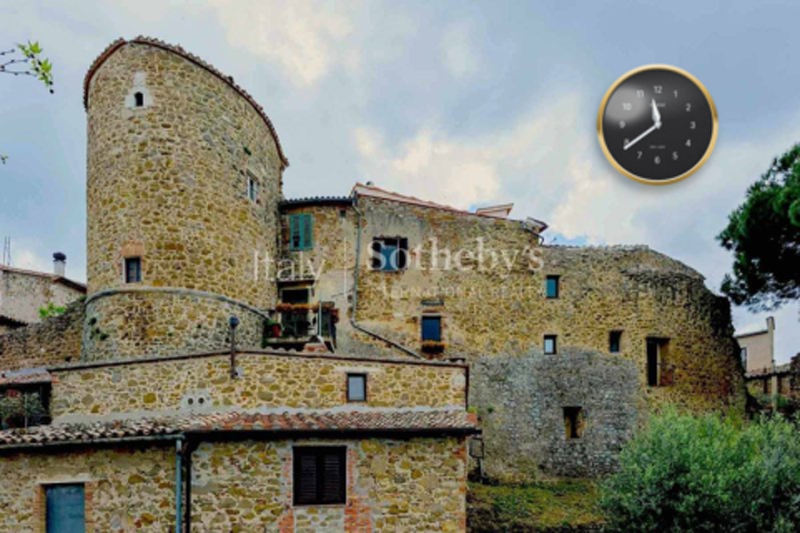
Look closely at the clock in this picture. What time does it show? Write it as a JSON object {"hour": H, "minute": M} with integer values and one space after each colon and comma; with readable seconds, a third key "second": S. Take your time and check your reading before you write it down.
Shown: {"hour": 11, "minute": 39}
